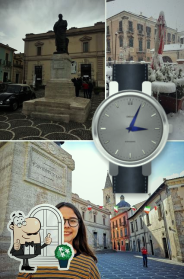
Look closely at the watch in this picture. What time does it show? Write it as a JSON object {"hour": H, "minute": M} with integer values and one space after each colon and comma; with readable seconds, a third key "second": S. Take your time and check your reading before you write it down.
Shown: {"hour": 3, "minute": 4}
